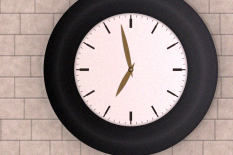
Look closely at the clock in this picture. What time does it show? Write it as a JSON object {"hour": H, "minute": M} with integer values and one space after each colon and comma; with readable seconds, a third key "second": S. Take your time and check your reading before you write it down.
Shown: {"hour": 6, "minute": 58}
